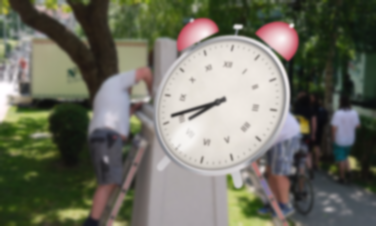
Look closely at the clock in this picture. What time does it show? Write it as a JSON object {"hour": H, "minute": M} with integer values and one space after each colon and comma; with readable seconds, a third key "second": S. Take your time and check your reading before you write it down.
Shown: {"hour": 7, "minute": 41}
